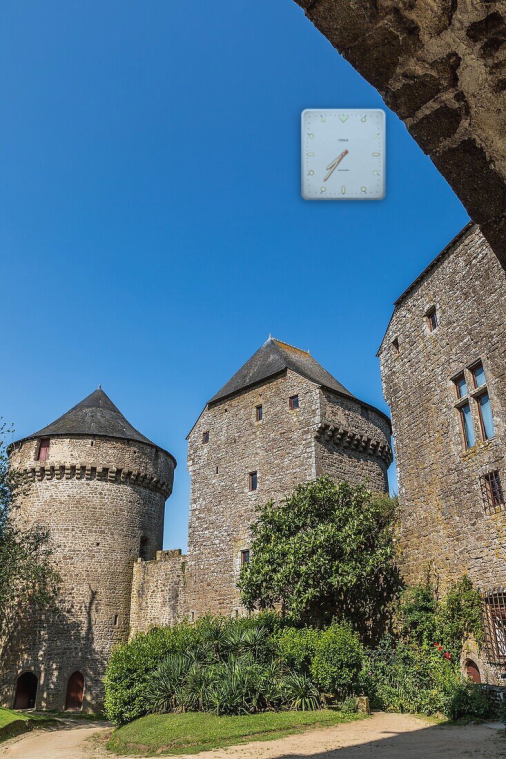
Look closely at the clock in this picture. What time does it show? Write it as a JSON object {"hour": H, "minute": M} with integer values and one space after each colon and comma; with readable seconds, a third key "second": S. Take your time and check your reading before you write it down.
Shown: {"hour": 7, "minute": 36}
